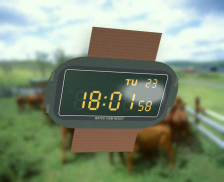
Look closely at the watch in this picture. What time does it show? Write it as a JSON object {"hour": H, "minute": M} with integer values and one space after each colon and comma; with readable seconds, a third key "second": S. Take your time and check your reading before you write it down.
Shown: {"hour": 18, "minute": 1, "second": 58}
